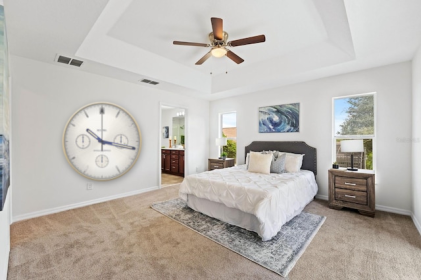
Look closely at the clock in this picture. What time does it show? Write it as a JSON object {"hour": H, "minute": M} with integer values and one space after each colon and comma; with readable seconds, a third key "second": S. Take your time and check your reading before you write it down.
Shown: {"hour": 10, "minute": 17}
